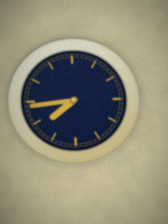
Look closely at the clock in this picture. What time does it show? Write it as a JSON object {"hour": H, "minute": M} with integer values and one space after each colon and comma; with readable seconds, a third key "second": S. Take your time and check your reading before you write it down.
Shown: {"hour": 7, "minute": 44}
